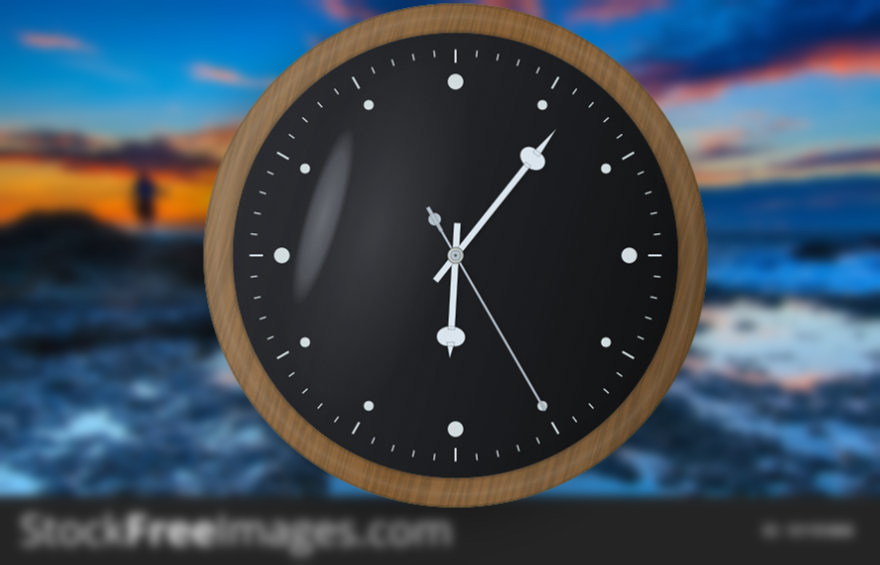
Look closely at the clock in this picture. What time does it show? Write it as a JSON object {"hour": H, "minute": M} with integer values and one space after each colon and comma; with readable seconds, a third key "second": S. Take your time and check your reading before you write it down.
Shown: {"hour": 6, "minute": 6, "second": 25}
